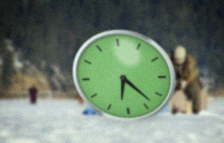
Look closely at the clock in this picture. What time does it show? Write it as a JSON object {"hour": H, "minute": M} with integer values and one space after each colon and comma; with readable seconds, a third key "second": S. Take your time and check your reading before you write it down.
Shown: {"hour": 6, "minute": 23}
